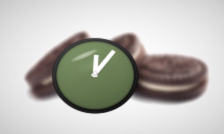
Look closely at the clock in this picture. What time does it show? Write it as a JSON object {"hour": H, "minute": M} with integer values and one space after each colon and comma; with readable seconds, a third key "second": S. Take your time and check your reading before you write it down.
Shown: {"hour": 12, "minute": 6}
